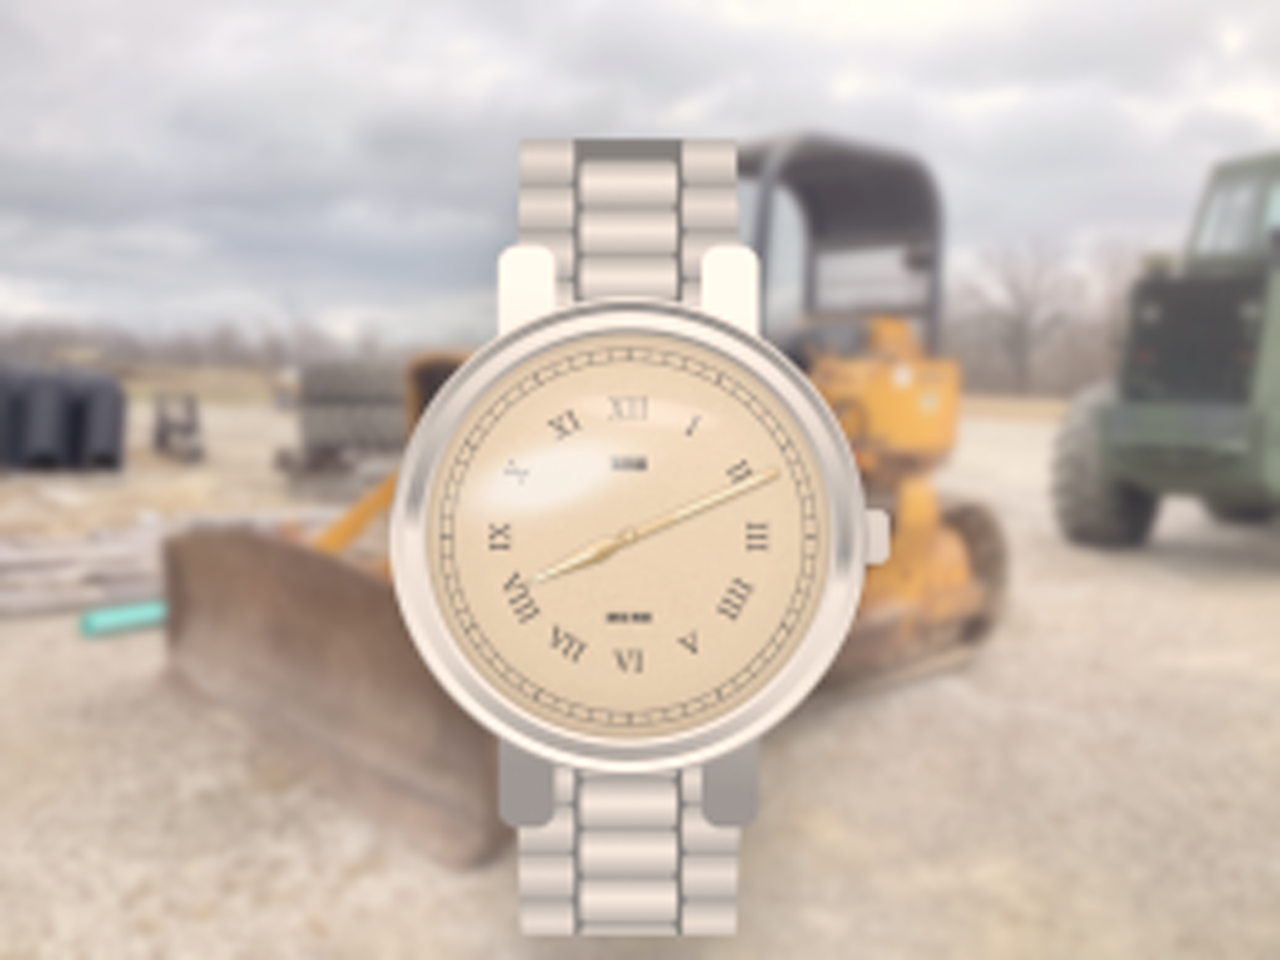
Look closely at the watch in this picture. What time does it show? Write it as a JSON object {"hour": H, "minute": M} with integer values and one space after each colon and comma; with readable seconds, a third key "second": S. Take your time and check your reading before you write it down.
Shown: {"hour": 8, "minute": 11}
